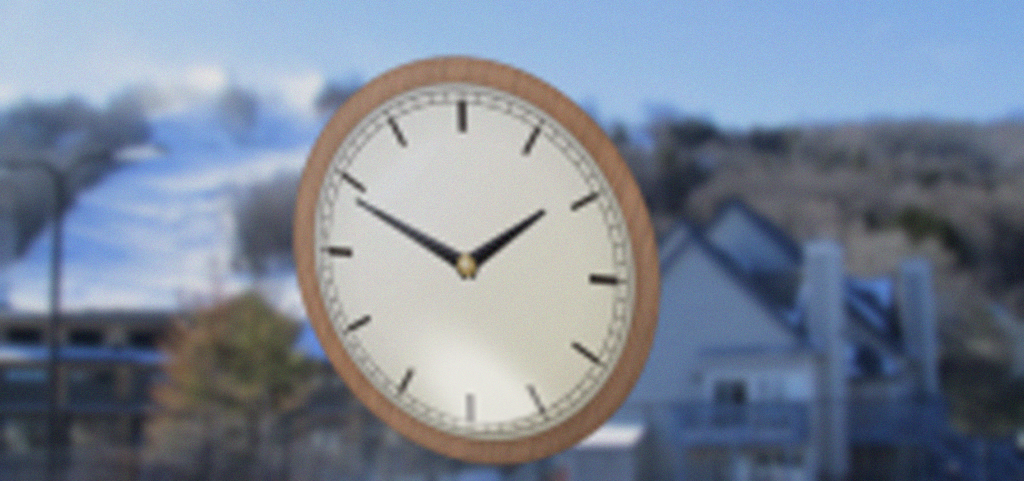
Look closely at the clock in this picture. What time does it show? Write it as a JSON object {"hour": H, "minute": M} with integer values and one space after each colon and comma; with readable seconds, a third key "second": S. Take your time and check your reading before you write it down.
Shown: {"hour": 1, "minute": 49}
